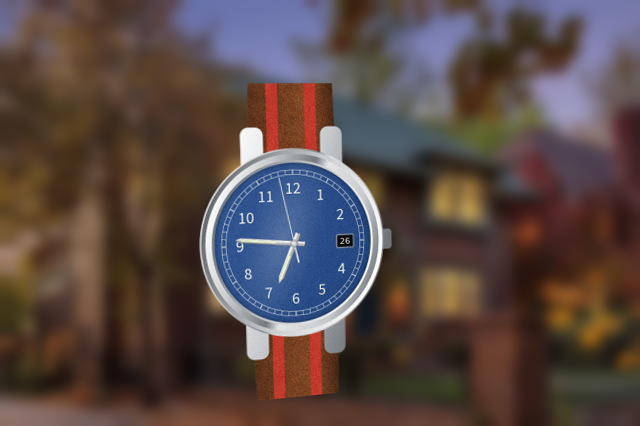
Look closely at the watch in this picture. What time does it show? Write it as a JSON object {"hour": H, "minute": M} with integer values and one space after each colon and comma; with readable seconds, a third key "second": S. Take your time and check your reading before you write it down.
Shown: {"hour": 6, "minute": 45, "second": 58}
